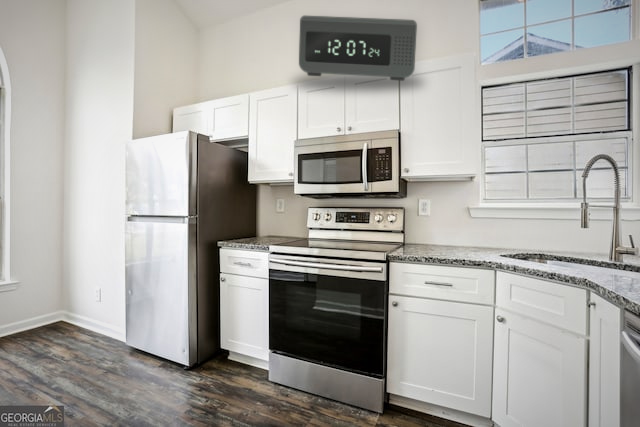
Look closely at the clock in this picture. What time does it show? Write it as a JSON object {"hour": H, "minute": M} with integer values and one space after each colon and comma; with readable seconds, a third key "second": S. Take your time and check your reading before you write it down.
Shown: {"hour": 12, "minute": 7}
